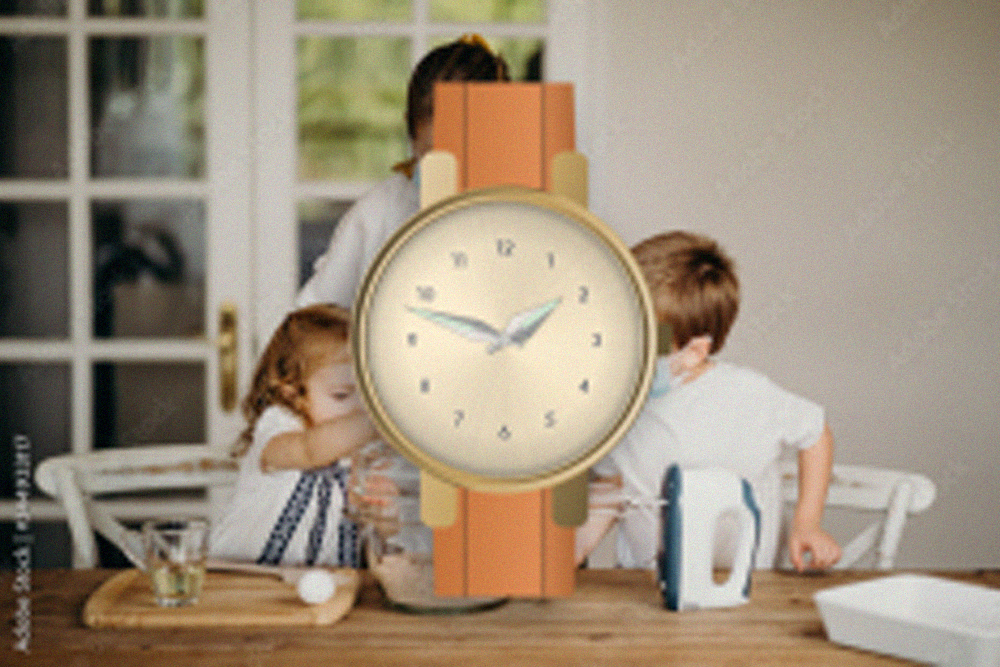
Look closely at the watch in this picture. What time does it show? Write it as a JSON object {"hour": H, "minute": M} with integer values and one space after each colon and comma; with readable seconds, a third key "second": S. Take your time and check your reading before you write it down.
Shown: {"hour": 1, "minute": 48}
